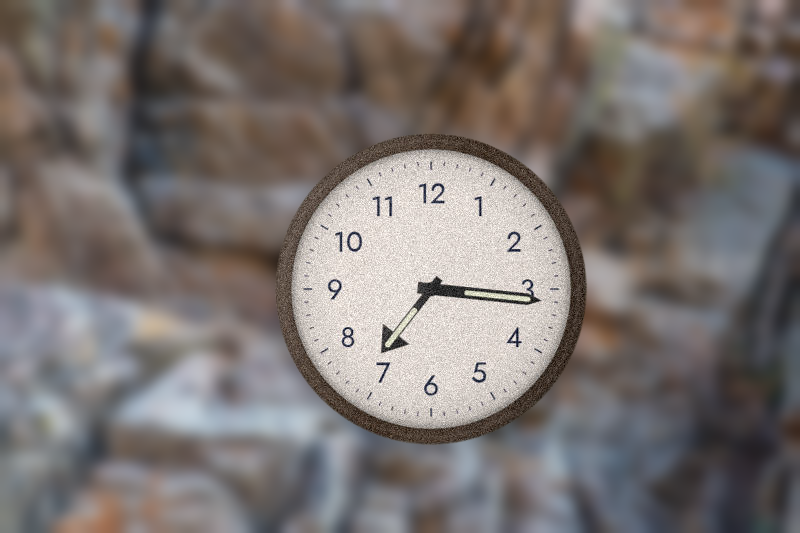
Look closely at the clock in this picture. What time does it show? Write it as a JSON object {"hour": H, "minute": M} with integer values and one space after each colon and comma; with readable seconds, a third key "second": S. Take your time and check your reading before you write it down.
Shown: {"hour": 7, "minute": 16}
